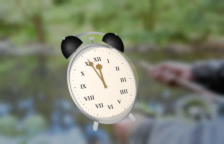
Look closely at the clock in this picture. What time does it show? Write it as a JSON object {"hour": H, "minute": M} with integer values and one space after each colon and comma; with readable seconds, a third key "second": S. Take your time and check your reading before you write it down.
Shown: {"hour": 11, "minute": 56}
